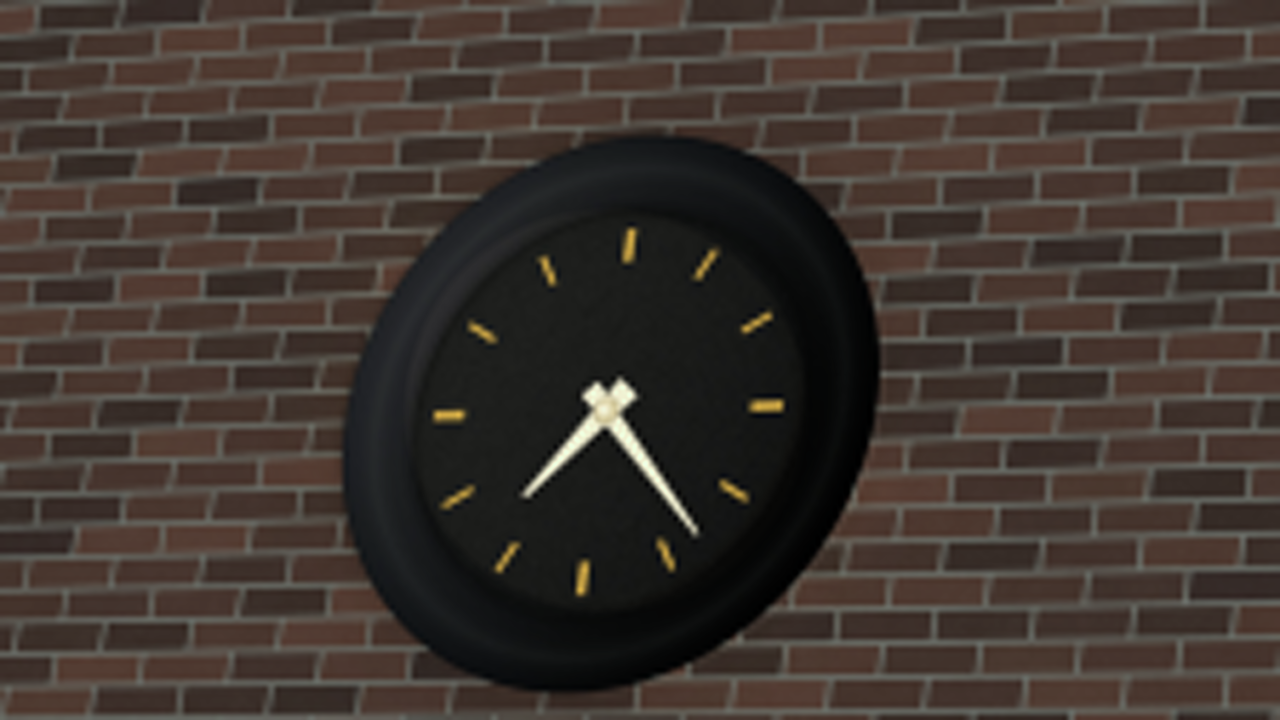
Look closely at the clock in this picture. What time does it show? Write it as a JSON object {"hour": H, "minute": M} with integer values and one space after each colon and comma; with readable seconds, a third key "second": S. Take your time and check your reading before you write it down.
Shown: {"hour": 7, "minute": 23}
